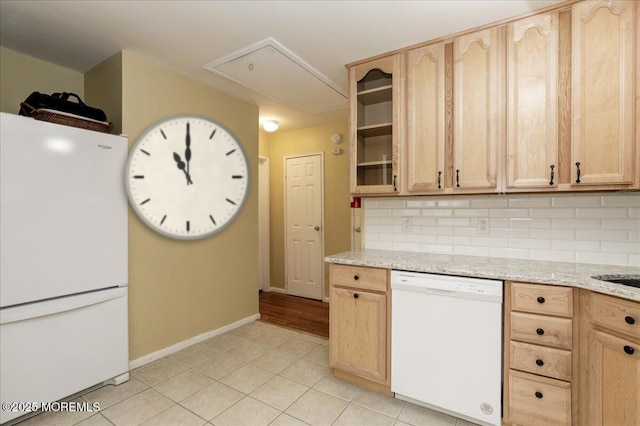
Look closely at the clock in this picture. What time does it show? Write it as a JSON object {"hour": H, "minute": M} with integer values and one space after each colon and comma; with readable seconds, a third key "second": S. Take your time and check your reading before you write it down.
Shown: {"hour": 11, "minute": 0}
